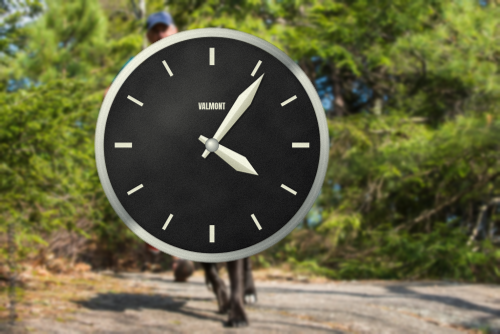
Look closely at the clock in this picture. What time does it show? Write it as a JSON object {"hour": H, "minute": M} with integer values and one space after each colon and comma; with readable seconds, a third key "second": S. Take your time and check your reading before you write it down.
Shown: {"hour": 4, "minute": 6}
